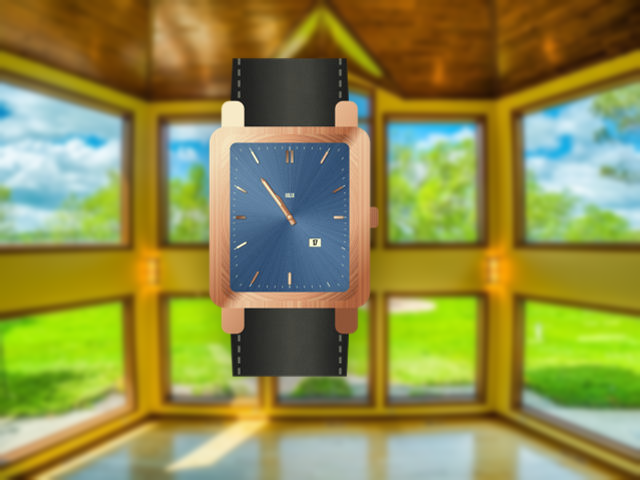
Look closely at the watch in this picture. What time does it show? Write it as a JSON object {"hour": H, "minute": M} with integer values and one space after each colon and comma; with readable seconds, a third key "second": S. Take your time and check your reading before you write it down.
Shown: {"hour": 10, "minute": 54}
